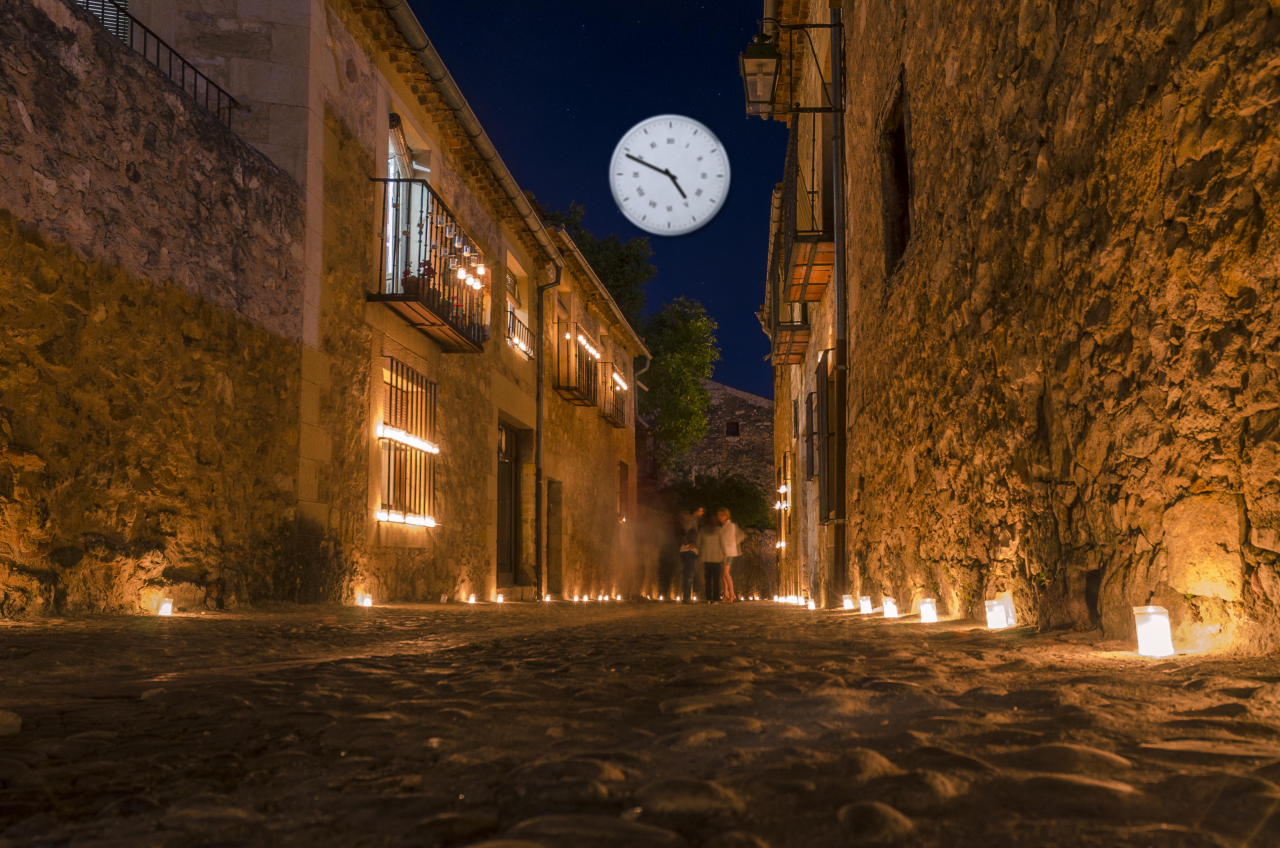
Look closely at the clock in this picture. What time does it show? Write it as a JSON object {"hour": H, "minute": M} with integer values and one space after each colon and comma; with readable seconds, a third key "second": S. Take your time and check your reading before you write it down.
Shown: {"hour": 4, "minute": 49}
